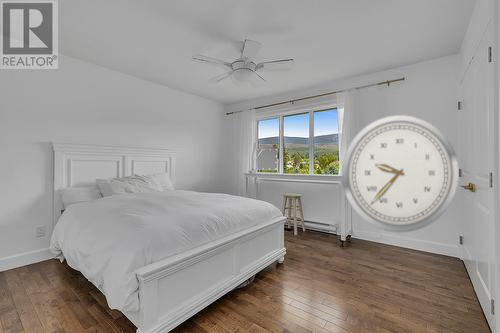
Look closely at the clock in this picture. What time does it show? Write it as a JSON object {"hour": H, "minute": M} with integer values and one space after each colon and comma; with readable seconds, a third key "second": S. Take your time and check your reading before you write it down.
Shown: {"hour": 9, "minute": 37}
